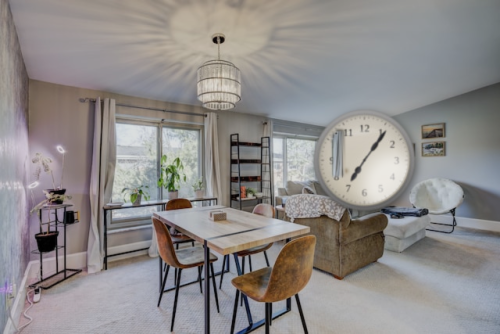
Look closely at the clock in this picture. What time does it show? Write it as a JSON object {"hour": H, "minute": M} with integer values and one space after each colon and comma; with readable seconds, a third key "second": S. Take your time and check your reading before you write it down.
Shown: {"hour": 7, "minute": 6}
